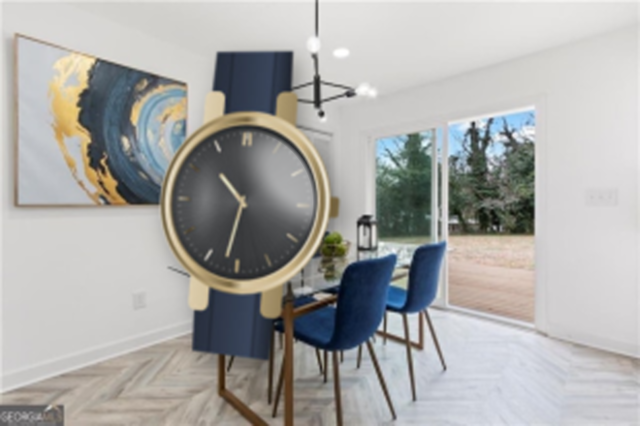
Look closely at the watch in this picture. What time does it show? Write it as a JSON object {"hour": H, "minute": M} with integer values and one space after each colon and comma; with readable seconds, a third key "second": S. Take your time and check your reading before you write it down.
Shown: {"hour": 10, "minute": 32}
